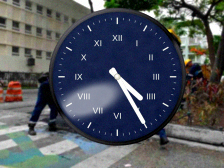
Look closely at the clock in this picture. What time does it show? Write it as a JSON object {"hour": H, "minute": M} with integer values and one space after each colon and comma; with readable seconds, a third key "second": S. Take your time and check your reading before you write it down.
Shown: {"hour": 4, "minute": 25}
